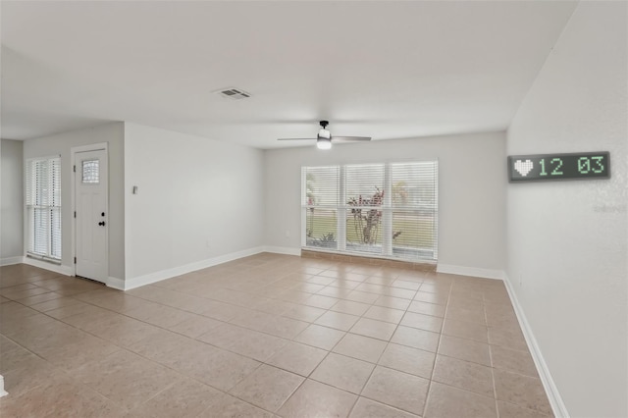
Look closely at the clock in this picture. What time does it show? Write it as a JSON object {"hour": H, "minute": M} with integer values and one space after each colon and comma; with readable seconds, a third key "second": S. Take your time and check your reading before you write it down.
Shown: {"hour": 12, "minute": 3}
